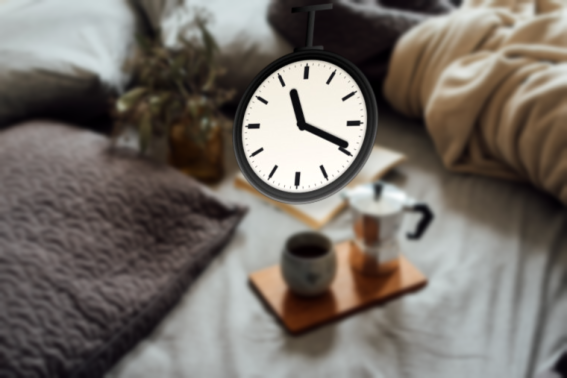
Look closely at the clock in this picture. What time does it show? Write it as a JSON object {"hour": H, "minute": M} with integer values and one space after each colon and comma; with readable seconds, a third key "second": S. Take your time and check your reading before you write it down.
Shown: {"hour": 11, "minute": 19}
